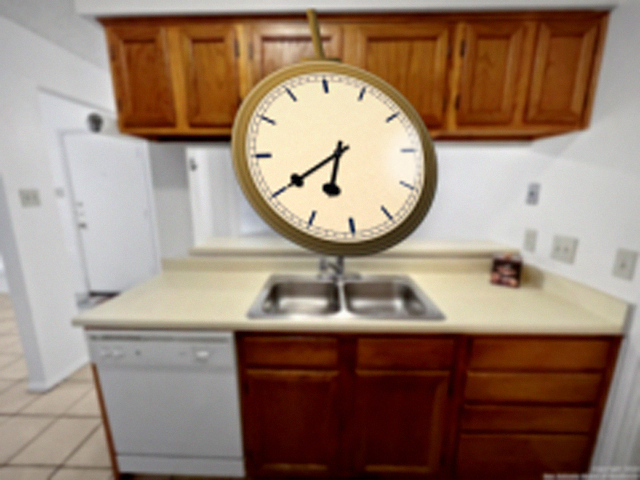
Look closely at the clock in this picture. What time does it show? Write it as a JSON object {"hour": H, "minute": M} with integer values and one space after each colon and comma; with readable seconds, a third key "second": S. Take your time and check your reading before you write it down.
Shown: {"hour": 6, "minute": 40}
